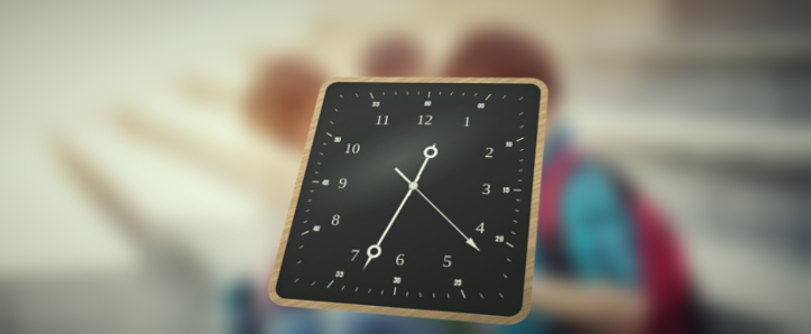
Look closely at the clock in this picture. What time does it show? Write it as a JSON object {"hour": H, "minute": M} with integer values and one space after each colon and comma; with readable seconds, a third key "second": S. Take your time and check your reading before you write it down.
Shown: {"hour": 12, "minute": 33, "second": 22}
